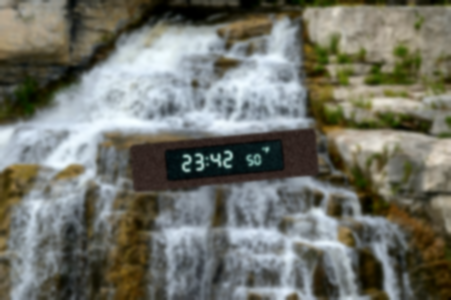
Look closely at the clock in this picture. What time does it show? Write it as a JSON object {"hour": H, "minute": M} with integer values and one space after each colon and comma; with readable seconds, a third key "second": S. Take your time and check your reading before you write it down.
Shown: {"hour": 23, "minute": 42}
